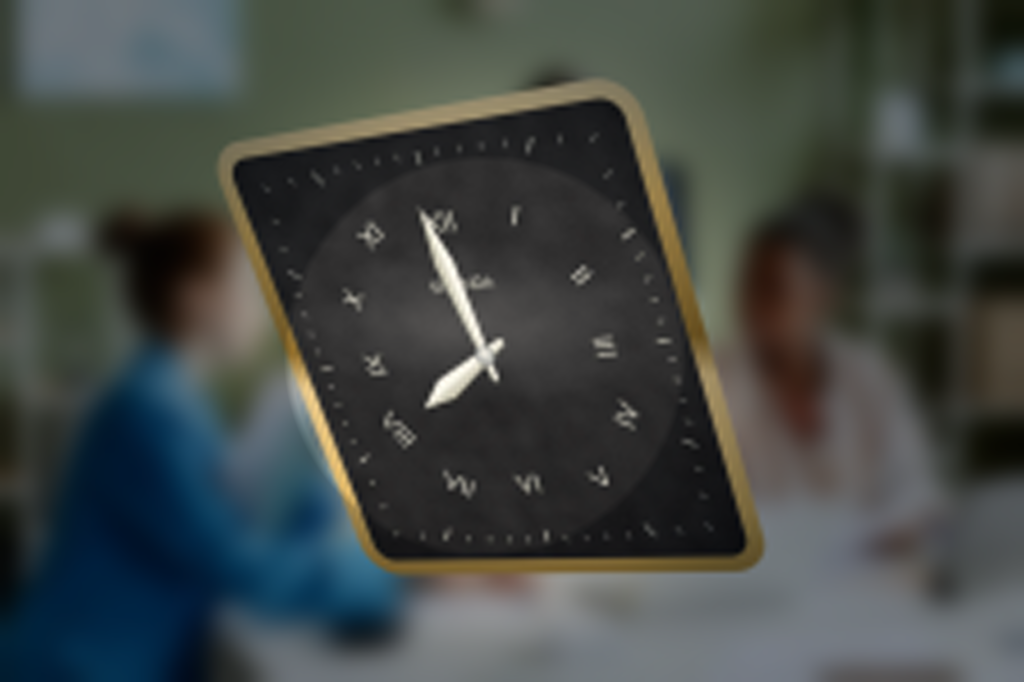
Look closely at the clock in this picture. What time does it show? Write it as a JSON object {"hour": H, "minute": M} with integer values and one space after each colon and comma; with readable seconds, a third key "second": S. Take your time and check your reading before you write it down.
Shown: {"hour": 7, "minute": 59}
